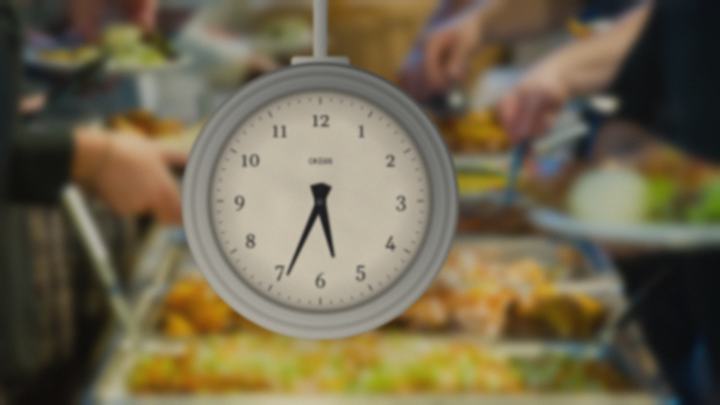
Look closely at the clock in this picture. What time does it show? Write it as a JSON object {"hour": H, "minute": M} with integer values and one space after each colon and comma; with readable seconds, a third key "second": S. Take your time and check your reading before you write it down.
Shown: {"hour": 5, "minute": 34}
